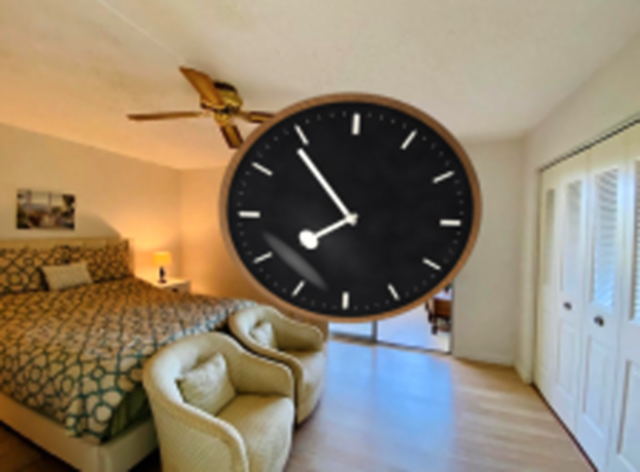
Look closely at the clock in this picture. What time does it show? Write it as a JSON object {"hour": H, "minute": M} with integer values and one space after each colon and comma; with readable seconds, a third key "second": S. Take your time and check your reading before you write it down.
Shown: {"hour": 7, "minute": 54}
